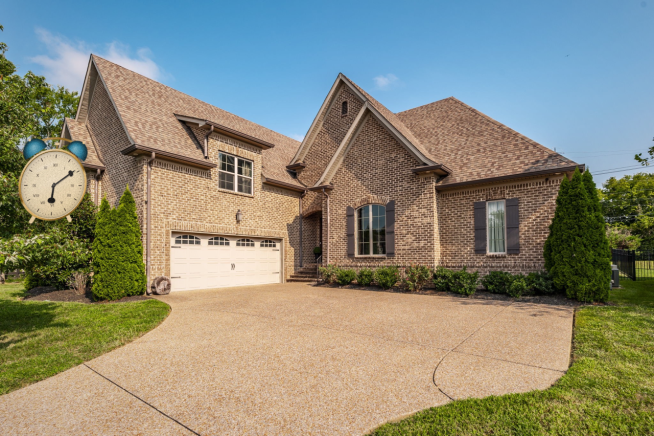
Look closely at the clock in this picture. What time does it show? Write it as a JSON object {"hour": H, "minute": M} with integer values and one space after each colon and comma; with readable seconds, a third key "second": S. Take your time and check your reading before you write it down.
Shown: {"hour": 6, "minute": 9}
